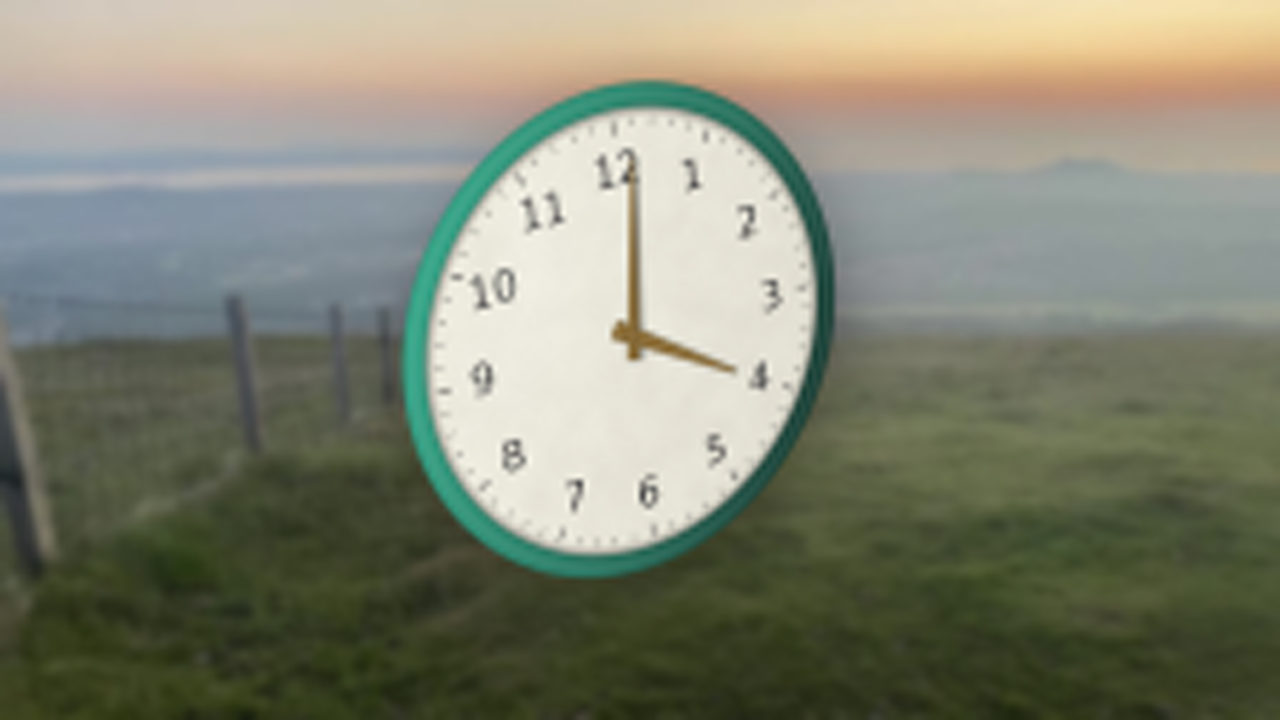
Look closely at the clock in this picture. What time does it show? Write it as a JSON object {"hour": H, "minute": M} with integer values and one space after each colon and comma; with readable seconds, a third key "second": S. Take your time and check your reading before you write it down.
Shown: {"hour": 4, "minute": 1}
